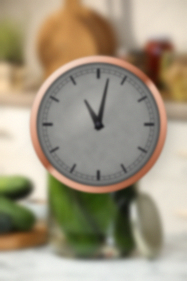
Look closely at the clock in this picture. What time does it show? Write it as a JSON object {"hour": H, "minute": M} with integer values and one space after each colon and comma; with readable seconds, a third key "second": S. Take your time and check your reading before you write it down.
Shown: {"hour": 11, "minute": 2}
